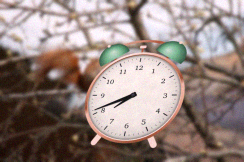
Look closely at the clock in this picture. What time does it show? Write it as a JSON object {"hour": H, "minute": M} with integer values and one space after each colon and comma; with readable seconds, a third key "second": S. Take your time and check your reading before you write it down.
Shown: {"hour": 7, "minute": 41}
